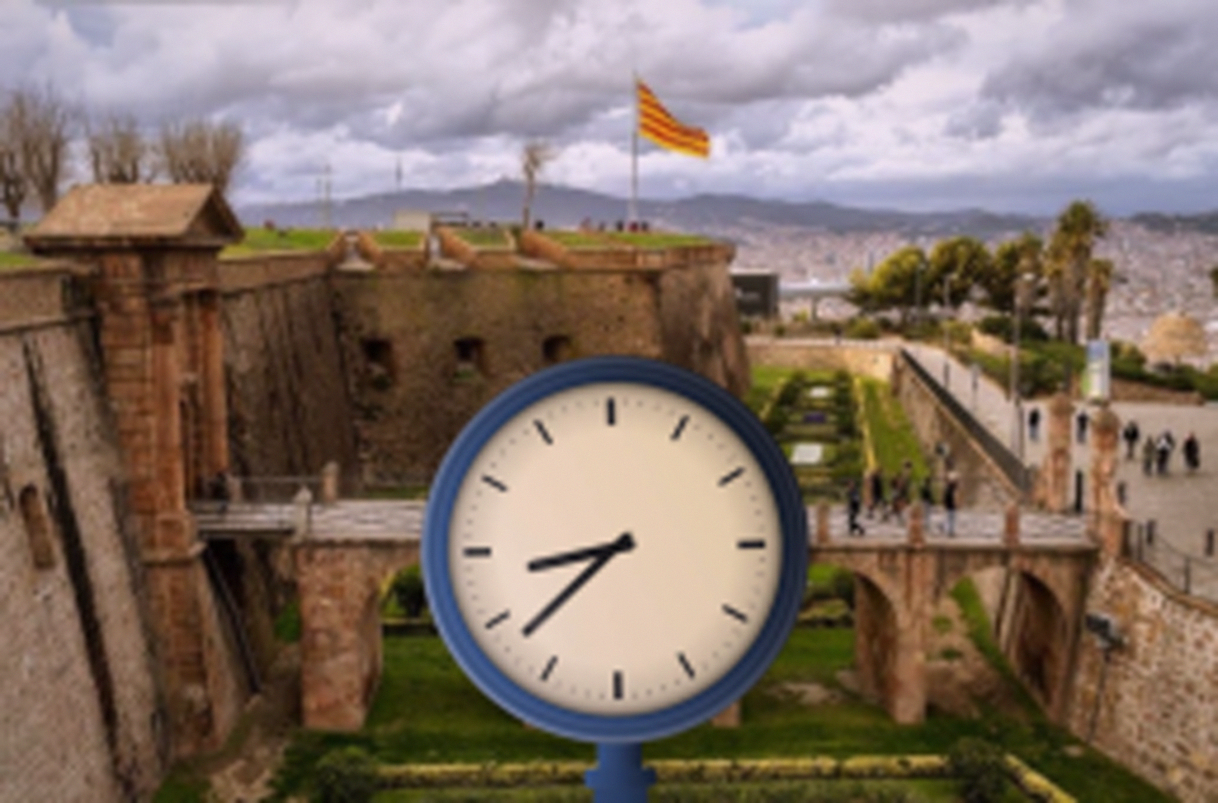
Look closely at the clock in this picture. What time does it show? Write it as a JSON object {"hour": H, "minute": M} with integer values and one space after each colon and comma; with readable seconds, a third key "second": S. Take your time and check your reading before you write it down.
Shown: {"hour": 8, "minute": 38}
